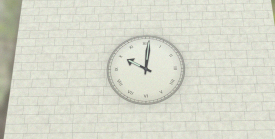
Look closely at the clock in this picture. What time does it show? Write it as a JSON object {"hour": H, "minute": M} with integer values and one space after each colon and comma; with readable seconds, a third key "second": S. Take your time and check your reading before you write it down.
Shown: {"hour": 10, "minute": 1}
